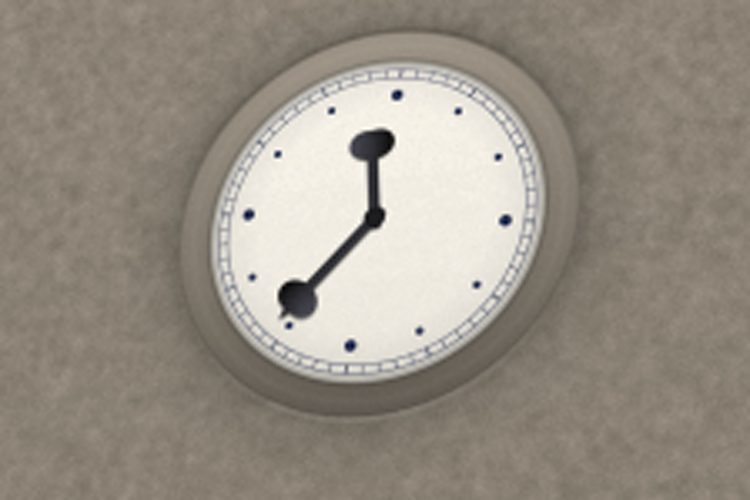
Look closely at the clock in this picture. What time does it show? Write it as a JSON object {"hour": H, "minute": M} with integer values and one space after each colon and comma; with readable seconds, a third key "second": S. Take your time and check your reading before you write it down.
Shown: {"hour": 11, "minute": 36}
